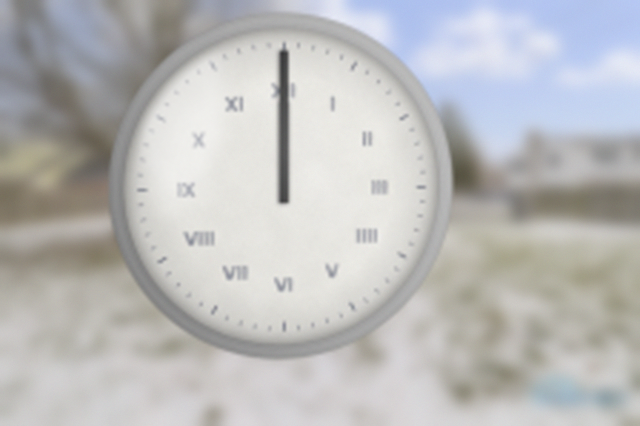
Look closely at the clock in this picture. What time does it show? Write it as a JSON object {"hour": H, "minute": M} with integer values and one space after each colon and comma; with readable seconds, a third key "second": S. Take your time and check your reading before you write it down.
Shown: {"hour": 12, "minute": 0}
